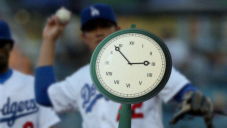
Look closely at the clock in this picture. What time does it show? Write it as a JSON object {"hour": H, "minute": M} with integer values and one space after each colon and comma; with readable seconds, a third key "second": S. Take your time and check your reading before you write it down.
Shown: {"hour": 2, "minute": 53}
